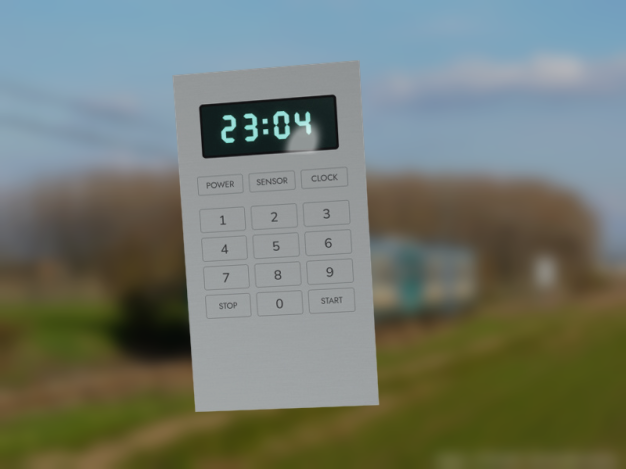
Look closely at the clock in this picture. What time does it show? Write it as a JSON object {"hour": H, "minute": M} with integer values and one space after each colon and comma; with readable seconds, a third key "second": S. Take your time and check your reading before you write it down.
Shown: {"hour": 23, "minute": 4}
